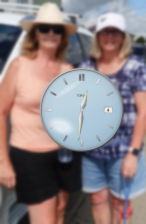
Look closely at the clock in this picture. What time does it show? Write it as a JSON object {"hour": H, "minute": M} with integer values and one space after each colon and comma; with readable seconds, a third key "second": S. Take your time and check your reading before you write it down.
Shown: {"hour": 12, "minute": 31}
